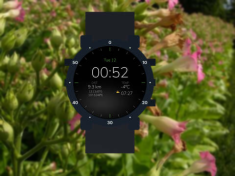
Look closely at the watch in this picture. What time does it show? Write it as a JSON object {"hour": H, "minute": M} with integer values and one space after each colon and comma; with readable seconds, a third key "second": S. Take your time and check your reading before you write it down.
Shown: {"hour": 0, "minute": 52}
